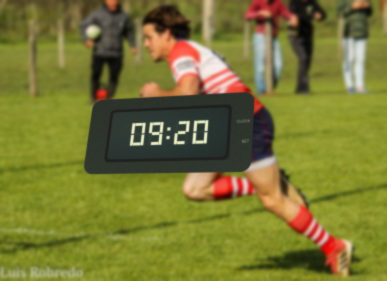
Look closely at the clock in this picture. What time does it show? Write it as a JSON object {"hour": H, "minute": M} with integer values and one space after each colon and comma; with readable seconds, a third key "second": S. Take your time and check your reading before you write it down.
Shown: {"hour": 9, "minute": 20}
